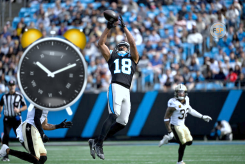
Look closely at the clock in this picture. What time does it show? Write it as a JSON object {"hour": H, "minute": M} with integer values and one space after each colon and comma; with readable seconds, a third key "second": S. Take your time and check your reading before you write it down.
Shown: {"hour": 10, "minute": 11}
